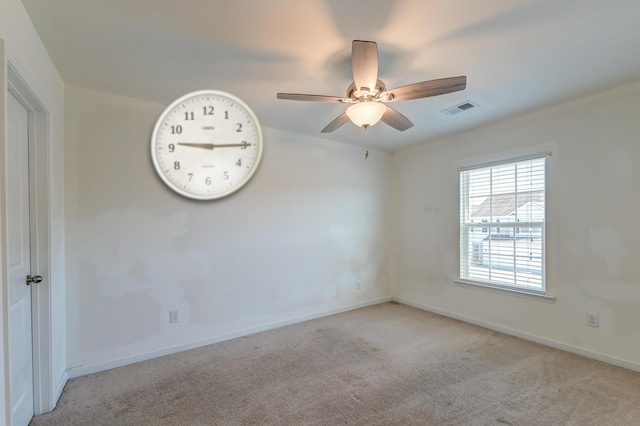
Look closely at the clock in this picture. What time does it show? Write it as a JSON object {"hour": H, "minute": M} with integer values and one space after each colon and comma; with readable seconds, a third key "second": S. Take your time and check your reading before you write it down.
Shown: {"hour": 9, "minute": 15}
